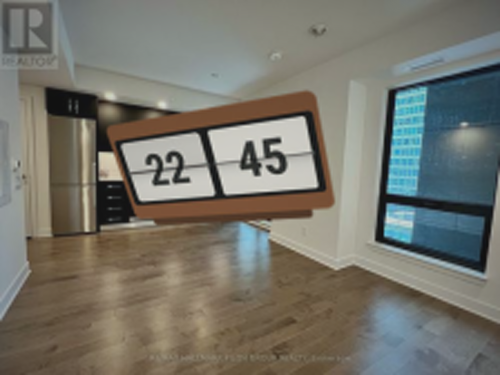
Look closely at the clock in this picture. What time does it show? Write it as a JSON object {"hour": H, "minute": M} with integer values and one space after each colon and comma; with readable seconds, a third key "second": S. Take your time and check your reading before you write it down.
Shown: {"hour": 22, "minute": 45}
